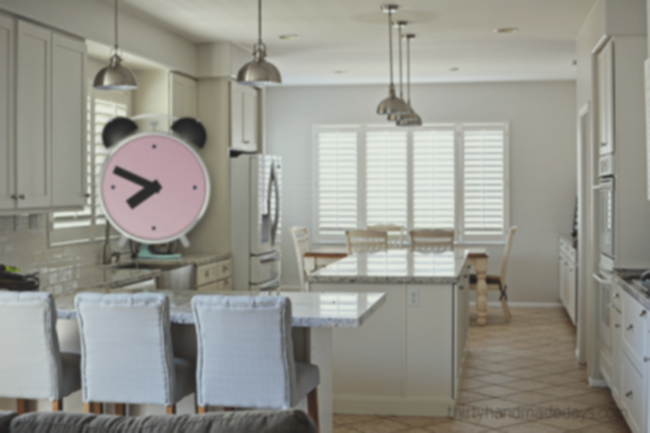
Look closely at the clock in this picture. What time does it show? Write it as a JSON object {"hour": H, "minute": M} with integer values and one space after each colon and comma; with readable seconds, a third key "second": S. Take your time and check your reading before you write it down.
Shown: {"hour": 7, "minute": 49}
